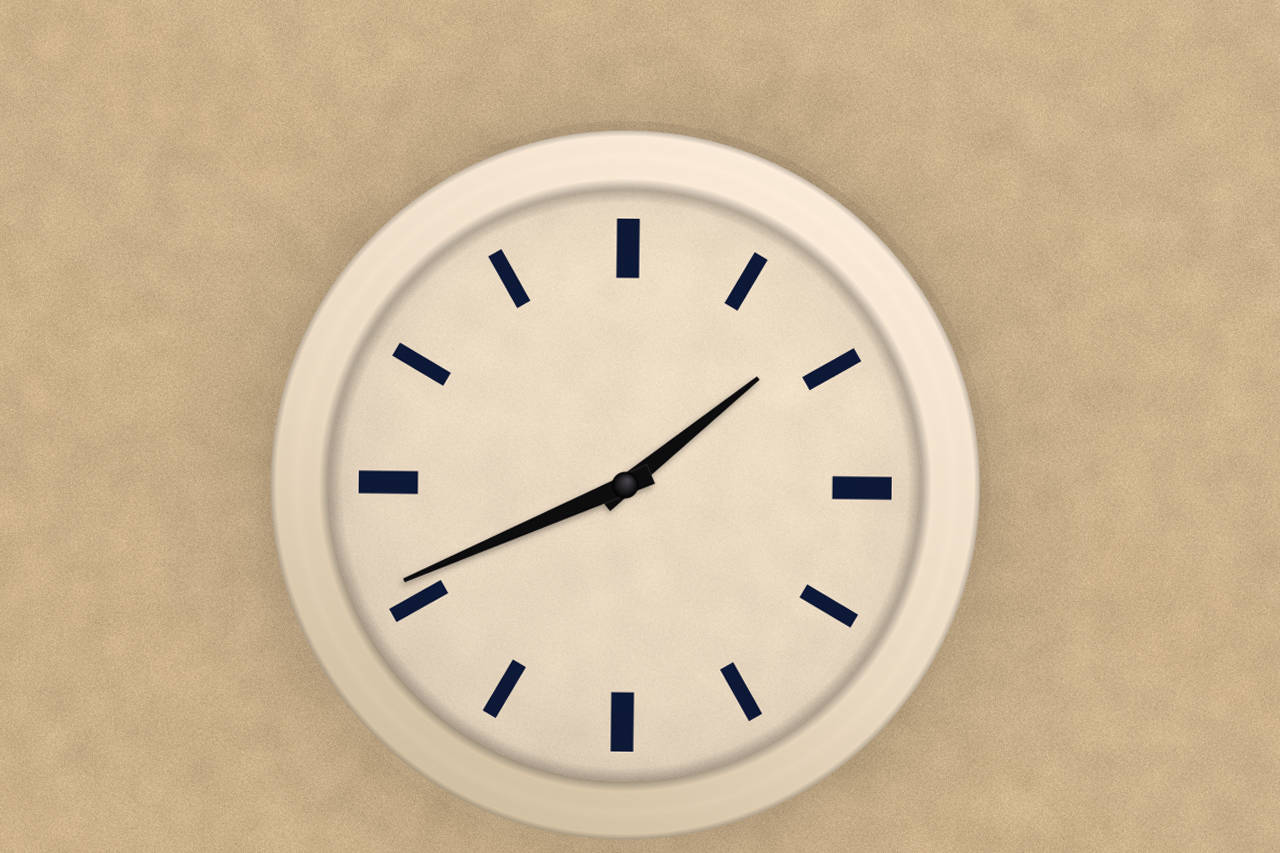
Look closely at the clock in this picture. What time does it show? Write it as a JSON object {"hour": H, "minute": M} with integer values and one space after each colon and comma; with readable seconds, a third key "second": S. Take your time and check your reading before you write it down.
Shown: {"hour": 1, "minute": 41}
